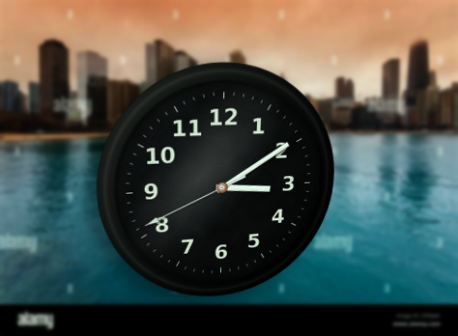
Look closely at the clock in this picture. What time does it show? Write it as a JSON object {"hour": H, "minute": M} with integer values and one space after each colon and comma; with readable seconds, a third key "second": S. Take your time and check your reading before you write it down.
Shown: {"hour": 3, "minute": 9, "second": 41}
